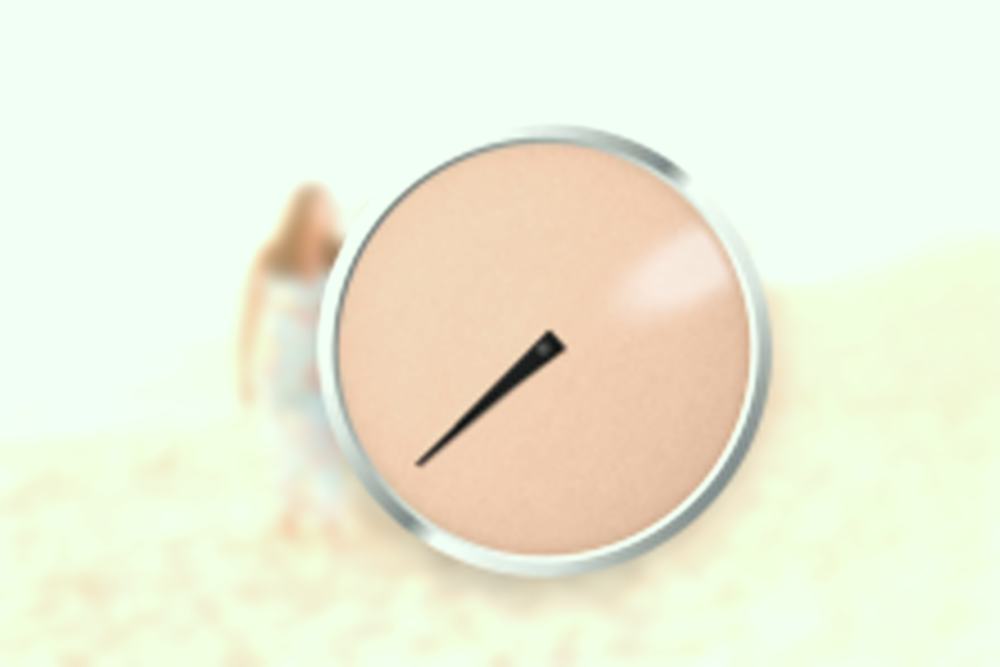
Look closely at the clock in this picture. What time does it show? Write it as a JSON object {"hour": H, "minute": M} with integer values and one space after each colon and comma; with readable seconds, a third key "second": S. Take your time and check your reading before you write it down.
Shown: {"hour": 7, "minute": 38}
